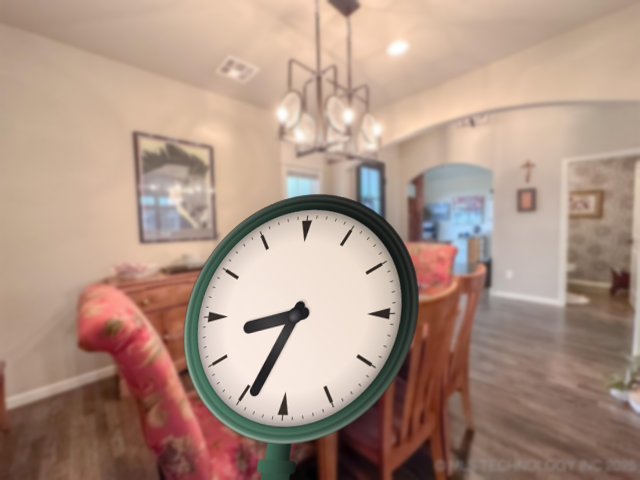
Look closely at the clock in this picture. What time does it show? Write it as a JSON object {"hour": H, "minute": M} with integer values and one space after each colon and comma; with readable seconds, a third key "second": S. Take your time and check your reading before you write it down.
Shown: {"hour": 8, "minute": 34}
